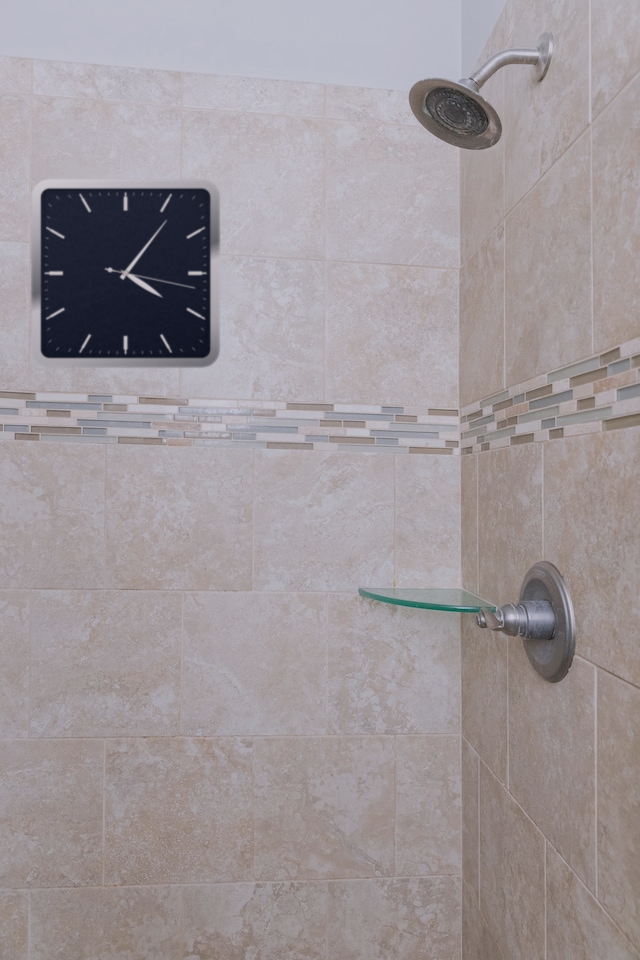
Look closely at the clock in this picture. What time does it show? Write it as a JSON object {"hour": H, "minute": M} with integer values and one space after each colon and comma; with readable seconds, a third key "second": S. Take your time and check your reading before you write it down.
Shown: {"hour": 4, "minute": 6, "second": 17}
